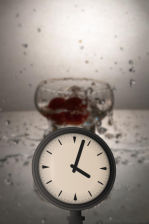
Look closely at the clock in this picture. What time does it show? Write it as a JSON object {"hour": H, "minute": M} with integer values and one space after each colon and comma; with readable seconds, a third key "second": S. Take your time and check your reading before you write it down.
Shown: {"hour": 4, "minute": 3}
